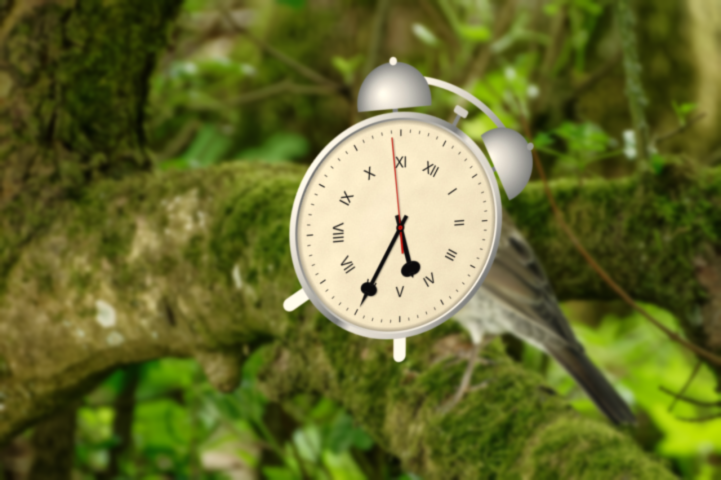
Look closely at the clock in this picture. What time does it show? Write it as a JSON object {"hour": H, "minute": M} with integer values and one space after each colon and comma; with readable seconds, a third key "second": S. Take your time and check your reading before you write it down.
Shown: {"hour": 4, "minute": 29, "second": 54}
